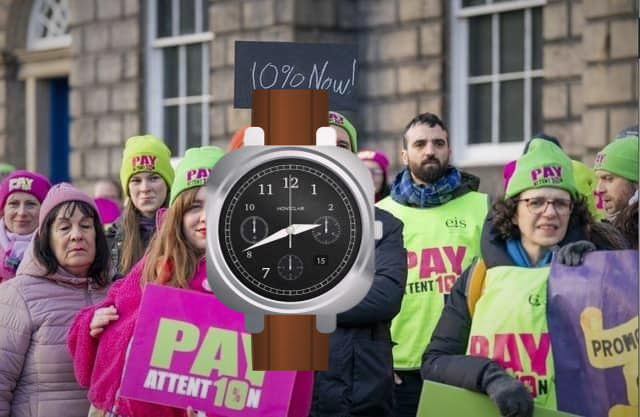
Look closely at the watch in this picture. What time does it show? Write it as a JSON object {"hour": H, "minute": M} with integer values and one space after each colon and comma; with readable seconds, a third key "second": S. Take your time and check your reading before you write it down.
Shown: {"hour": 2, "minute": 41}
